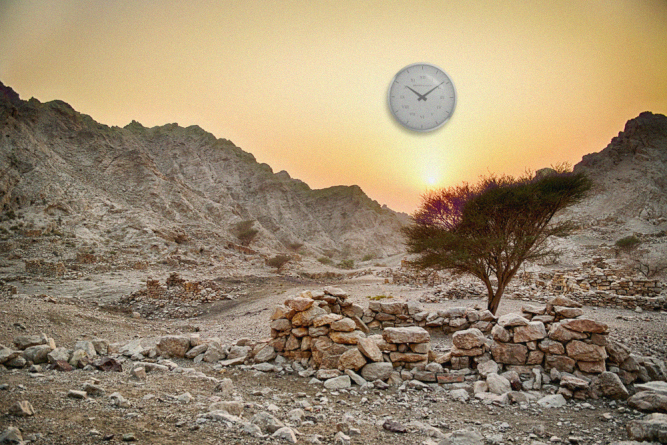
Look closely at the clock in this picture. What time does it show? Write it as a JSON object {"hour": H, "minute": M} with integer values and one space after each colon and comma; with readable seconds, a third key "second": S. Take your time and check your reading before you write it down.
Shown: {"hour": 10, "minute": 9}
